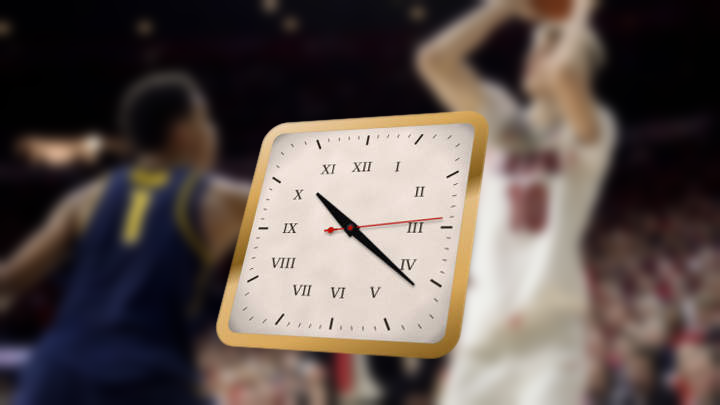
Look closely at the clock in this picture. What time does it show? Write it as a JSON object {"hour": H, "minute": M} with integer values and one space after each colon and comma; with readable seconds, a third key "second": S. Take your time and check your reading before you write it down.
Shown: {"hour": 10, "minute": 21, "second": 14}
